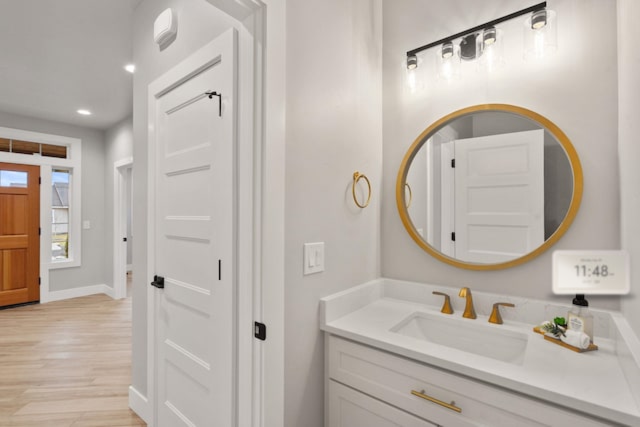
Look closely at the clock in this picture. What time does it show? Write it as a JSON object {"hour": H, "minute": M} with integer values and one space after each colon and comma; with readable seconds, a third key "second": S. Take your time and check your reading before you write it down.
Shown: {"hour": 11, "minute": 48}
